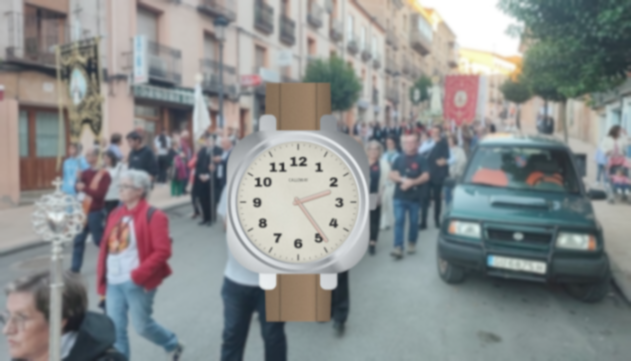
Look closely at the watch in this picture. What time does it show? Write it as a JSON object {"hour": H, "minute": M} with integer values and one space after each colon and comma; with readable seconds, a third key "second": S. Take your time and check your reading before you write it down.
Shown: {"hour": 2, "minute": 24}
